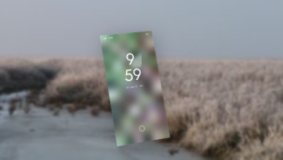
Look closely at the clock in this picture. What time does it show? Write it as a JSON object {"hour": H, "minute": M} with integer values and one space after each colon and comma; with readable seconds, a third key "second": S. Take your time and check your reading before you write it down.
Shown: {"hour": 9, "minute": 59}
